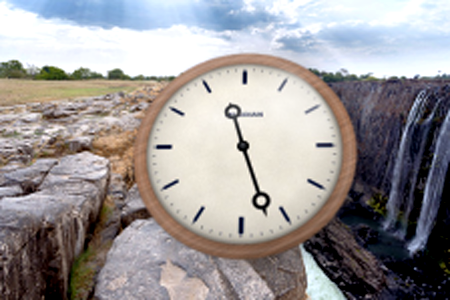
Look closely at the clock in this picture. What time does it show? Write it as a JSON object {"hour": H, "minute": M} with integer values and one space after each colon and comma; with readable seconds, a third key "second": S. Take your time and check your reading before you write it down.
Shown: {"hour": 11, "minute": 27}
